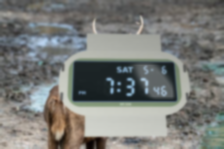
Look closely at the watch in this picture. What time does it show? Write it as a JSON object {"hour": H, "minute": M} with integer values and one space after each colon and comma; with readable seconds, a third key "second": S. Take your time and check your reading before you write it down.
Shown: {"hour": 7, "minute": 37}
